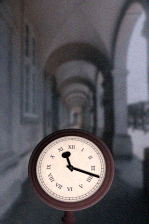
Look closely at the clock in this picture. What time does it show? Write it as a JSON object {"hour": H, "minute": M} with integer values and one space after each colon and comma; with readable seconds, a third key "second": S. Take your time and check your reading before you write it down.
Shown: {"hour": 11, "minute": 18}
